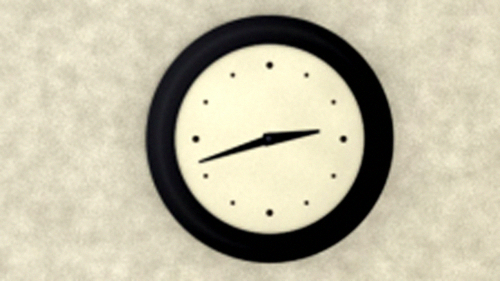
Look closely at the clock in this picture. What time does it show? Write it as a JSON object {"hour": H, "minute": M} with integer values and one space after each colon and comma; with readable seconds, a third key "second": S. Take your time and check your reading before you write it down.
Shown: {"hour": 2, "minute": 42}
